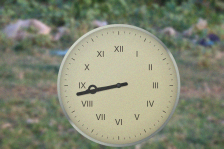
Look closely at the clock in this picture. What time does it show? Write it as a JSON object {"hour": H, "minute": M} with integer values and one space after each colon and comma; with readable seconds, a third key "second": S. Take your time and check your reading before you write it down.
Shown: {"hour": 8, "minute": 43}
